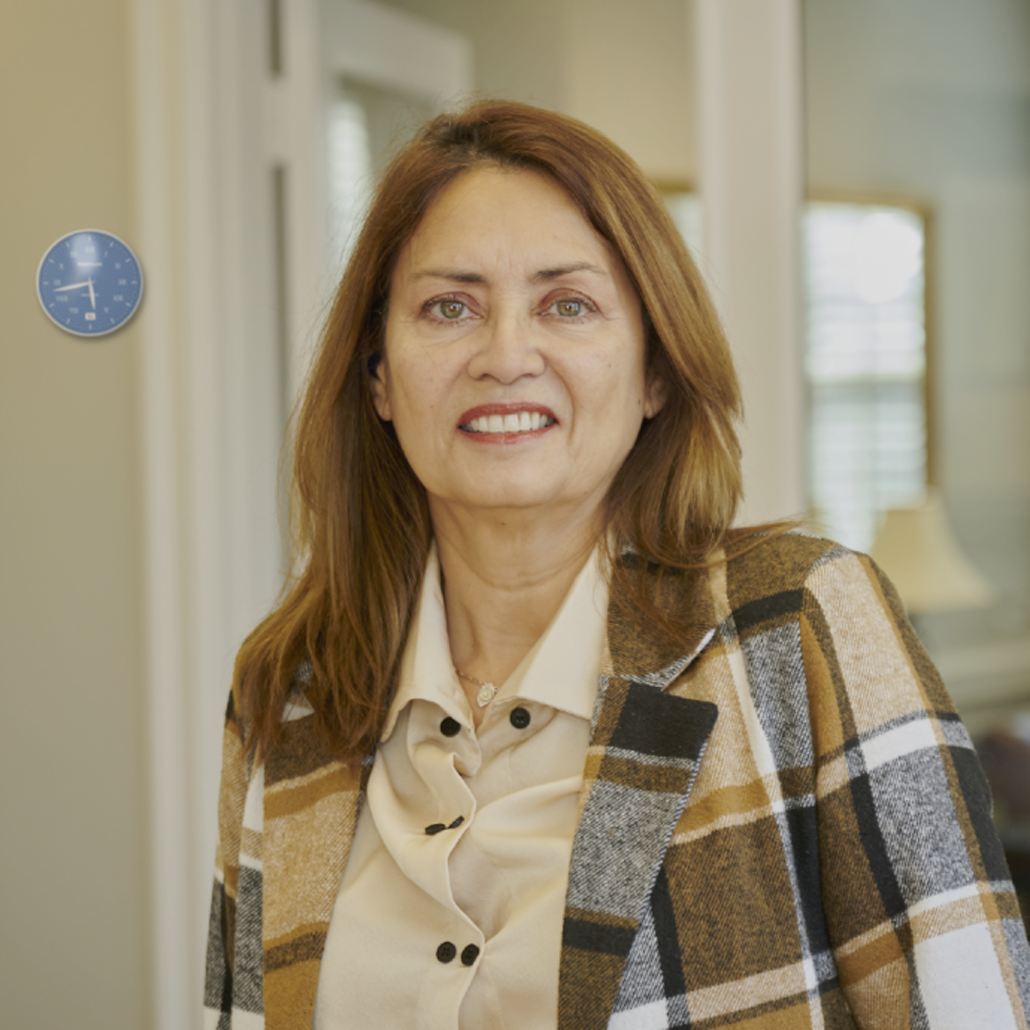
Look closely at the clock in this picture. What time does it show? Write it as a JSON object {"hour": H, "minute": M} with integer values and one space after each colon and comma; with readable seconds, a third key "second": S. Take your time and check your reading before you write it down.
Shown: {"hour": 5, "minute": 43}
